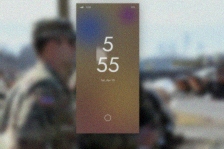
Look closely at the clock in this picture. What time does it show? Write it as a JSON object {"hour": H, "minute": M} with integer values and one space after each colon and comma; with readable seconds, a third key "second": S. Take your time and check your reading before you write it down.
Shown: {"hour": 5, "minute": 55}
